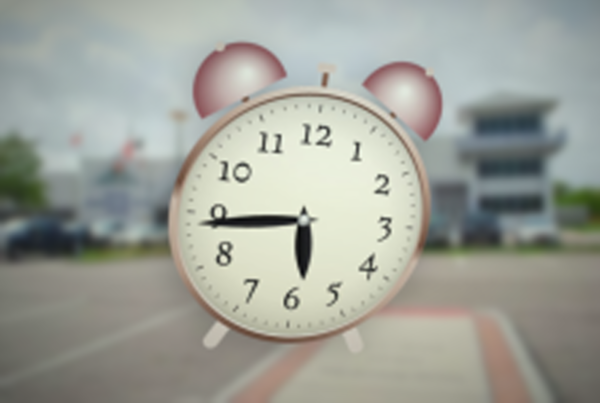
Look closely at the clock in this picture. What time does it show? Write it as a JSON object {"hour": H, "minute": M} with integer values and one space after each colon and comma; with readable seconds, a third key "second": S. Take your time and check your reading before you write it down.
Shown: {"hour": 5, "minute": 44}
